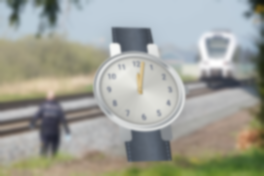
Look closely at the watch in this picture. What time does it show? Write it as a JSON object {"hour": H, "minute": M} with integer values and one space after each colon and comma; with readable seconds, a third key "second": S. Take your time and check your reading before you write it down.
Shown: {"hour": 12, "minute": 2}
